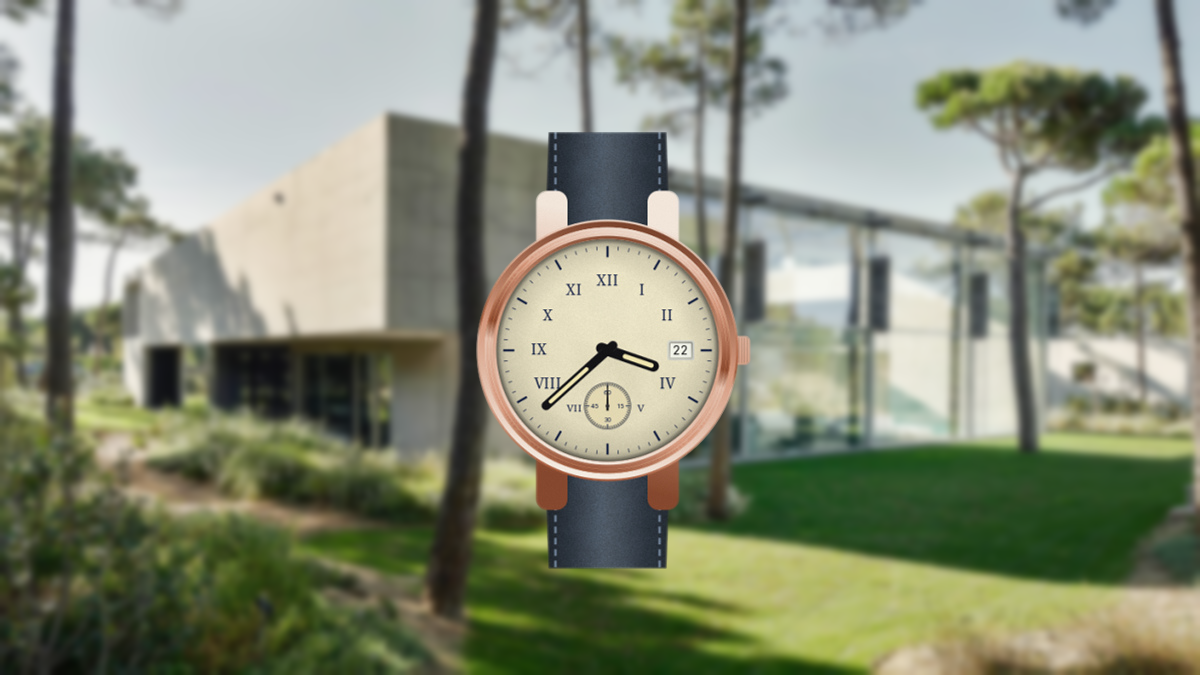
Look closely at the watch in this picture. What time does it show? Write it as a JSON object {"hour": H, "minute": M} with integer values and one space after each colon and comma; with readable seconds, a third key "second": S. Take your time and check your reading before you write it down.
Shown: {"hour": 3, "minute": 38}
